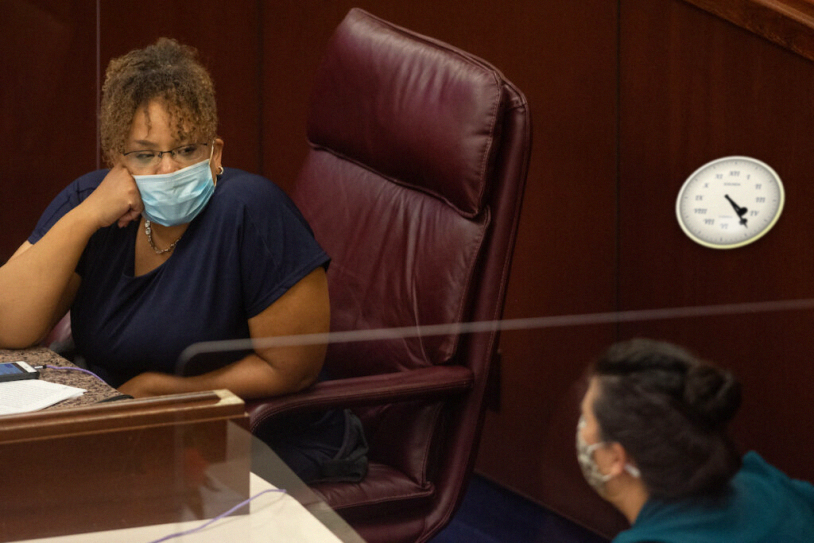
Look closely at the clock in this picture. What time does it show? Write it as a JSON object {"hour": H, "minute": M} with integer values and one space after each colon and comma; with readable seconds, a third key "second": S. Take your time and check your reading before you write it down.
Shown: {"hour": 4, "minute": 24}
